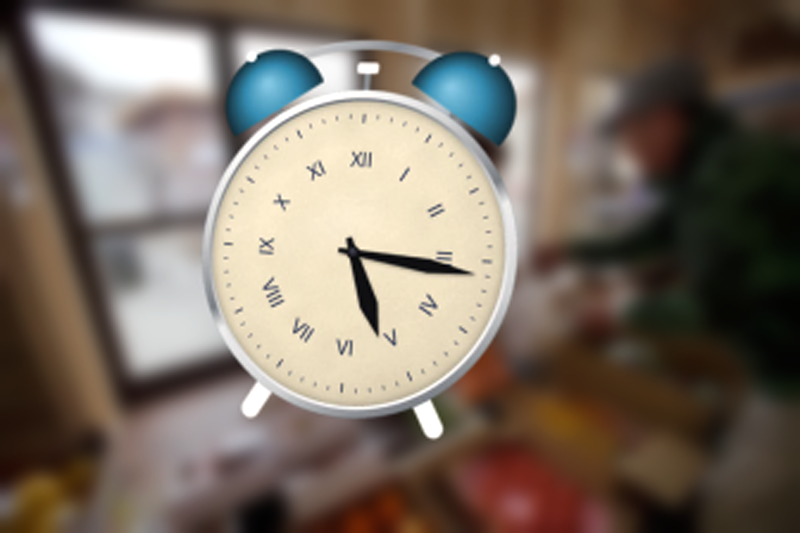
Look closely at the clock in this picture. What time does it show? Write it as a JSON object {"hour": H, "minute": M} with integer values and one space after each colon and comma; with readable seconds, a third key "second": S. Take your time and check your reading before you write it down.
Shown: {"hour": 5, "minute": 16}
